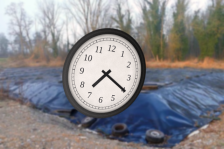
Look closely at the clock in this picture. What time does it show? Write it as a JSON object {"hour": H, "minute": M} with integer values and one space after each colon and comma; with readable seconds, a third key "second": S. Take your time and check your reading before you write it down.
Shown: {"hour": 7, "minute": 20}
